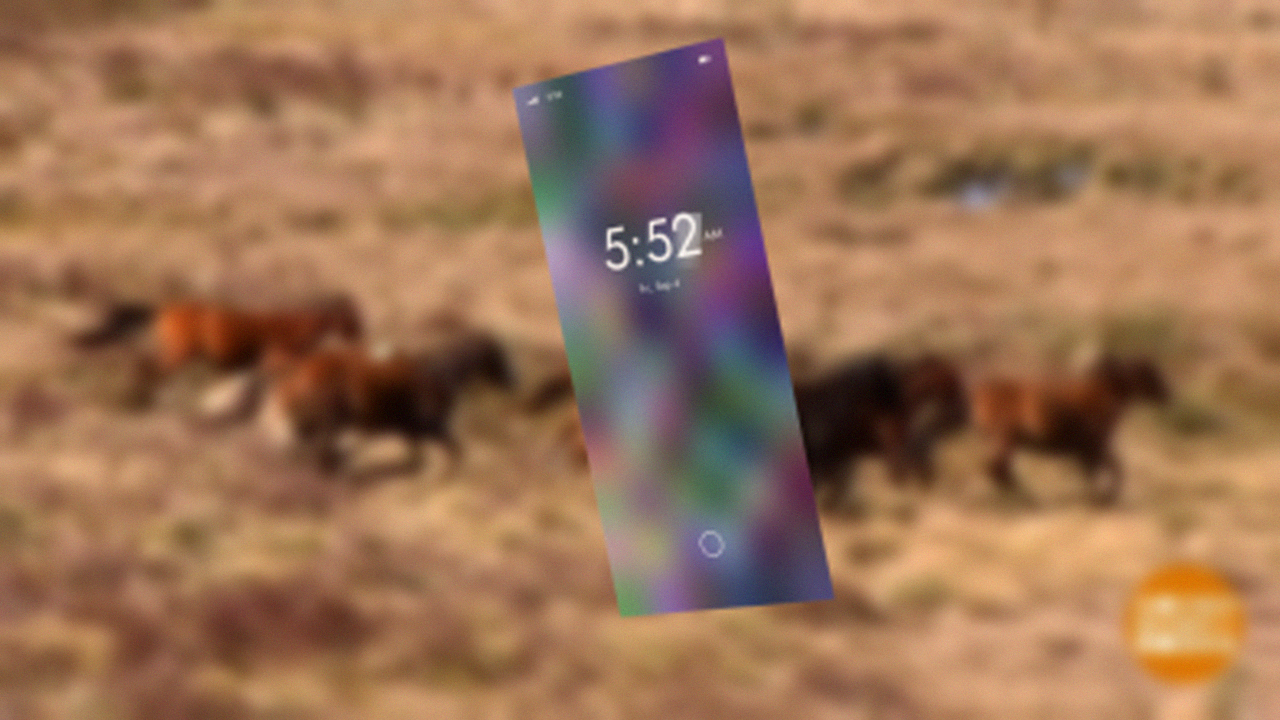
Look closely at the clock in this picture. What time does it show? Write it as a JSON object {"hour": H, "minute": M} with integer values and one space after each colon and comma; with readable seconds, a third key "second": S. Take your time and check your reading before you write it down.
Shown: {"hour": 5, "minute": 52}
